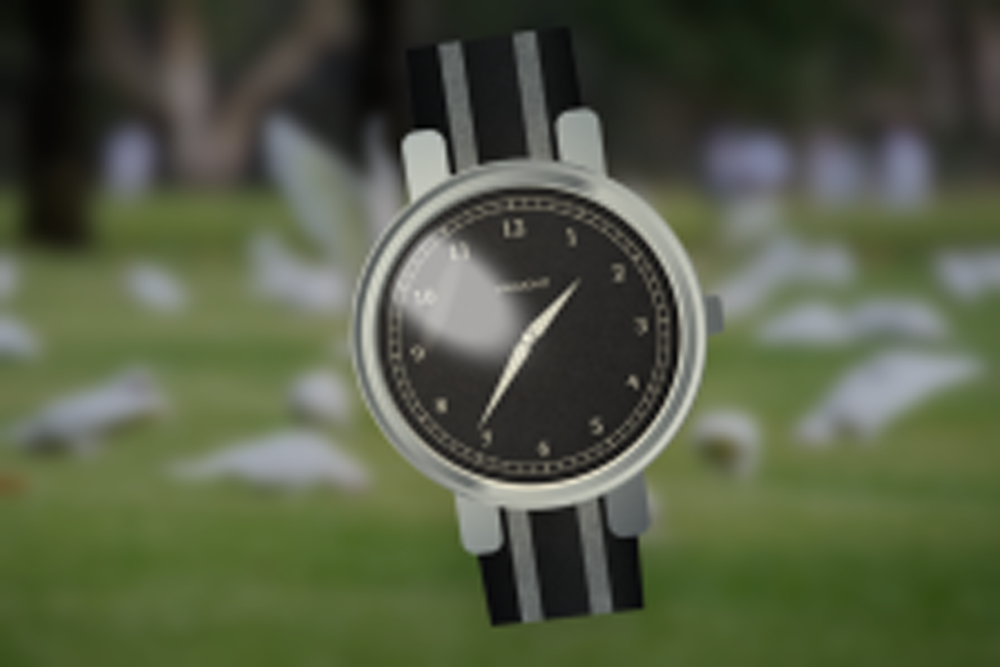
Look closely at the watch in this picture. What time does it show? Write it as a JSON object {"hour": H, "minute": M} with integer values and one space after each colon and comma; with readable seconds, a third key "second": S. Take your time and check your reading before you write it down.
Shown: {"hour": 1, "minute": 36}
